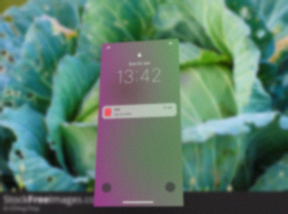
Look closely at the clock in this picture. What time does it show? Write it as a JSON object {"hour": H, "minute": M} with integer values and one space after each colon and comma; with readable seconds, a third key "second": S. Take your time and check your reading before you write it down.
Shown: {"hour": 13, "minute": 42}
